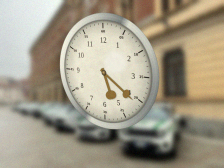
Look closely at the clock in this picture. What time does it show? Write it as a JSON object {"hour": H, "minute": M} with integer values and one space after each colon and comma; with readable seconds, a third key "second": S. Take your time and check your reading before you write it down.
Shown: {"hour": 5, "minute": 21}
